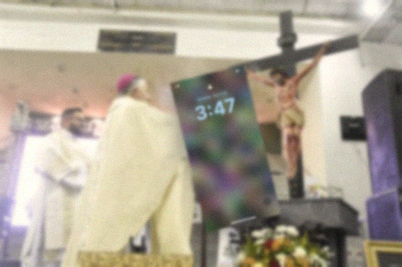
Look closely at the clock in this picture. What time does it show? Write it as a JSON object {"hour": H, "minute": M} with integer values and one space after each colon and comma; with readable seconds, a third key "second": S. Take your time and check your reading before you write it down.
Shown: {"hour": 3, "minute": 47}
